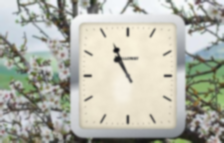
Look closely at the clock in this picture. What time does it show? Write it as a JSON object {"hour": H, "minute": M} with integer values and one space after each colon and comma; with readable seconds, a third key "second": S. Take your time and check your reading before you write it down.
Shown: {"hour": 10, "minute": 56}
